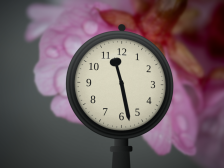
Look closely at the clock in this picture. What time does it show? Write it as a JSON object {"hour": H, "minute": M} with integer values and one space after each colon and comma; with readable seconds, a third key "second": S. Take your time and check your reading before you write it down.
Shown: {"hour": 11, "minute": 28}
